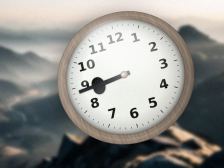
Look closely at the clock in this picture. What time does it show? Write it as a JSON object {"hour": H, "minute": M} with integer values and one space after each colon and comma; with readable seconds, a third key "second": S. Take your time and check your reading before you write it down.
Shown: {"hour": 8, "minute": 44}
